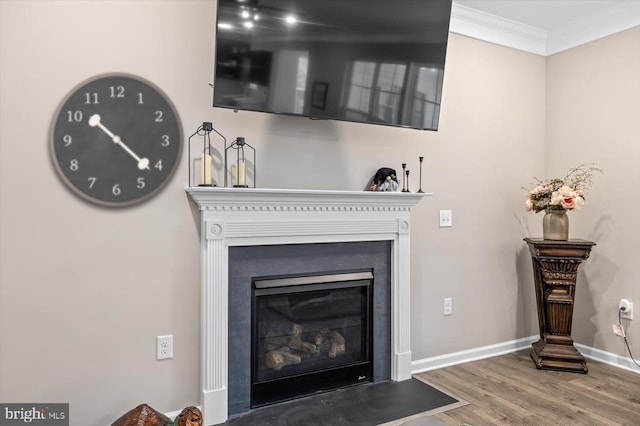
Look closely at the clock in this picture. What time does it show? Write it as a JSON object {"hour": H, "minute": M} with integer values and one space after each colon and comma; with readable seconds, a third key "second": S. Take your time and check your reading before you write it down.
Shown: {"hour": 10, "minute": 22}
